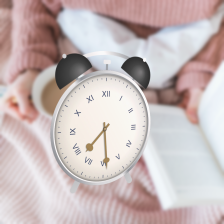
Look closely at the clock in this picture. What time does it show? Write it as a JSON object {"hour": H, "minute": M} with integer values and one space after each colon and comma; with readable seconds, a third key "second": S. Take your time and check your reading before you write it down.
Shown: {"hour": 7, "minute": 29}
